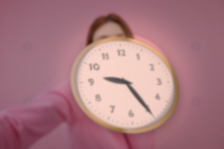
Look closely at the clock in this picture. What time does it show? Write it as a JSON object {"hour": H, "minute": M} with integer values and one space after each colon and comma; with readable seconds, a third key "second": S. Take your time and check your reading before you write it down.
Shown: {"hour": 9, "minute": 25}
